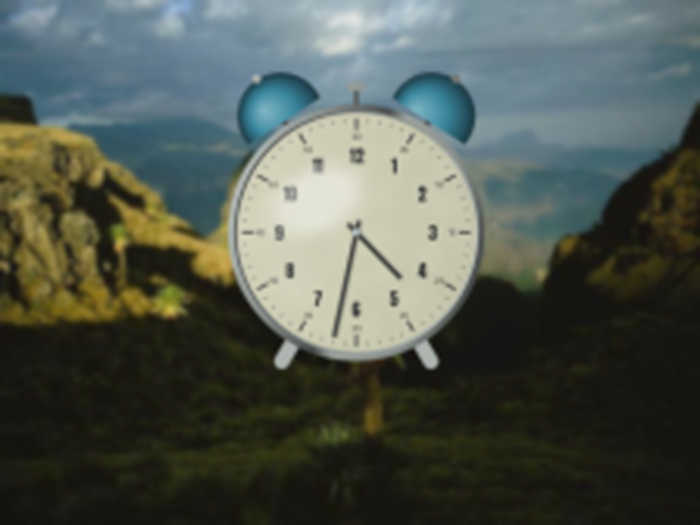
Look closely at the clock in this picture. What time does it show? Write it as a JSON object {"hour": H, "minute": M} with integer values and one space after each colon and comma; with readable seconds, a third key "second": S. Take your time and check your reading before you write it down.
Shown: {"hour": 4, "minute": 32}
